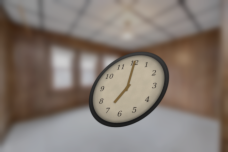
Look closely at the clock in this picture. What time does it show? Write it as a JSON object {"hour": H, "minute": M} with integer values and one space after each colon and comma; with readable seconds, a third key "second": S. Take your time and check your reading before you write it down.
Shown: {"hour": 7, "minute": 0}
